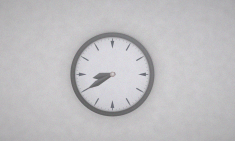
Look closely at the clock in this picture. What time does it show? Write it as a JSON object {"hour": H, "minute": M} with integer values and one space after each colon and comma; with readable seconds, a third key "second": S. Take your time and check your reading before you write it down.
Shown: {"hour": 8, "minute": 40}
